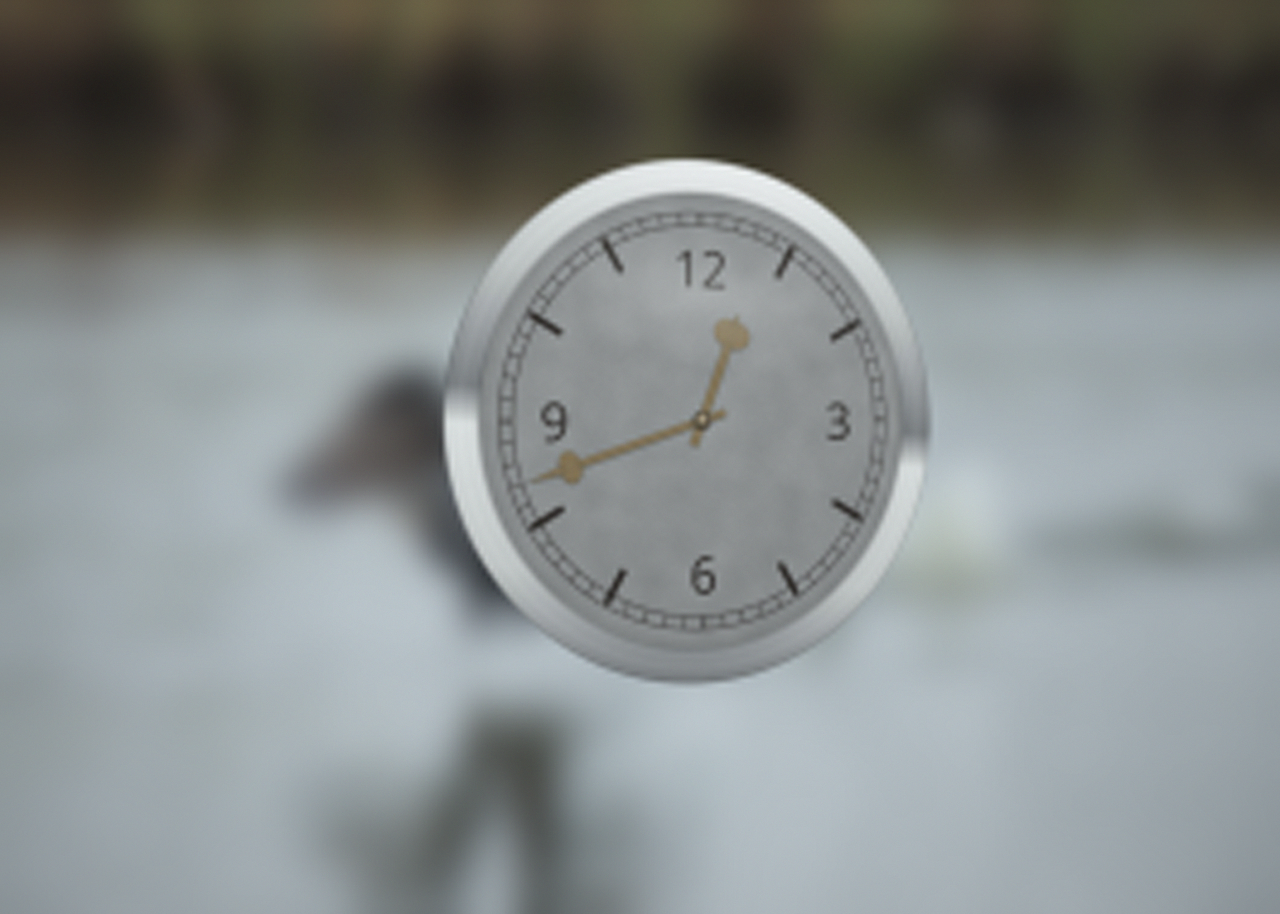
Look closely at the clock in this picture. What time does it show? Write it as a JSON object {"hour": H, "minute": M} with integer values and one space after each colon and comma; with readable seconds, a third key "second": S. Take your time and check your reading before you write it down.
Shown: {"hour": 12, "minute": 42}
